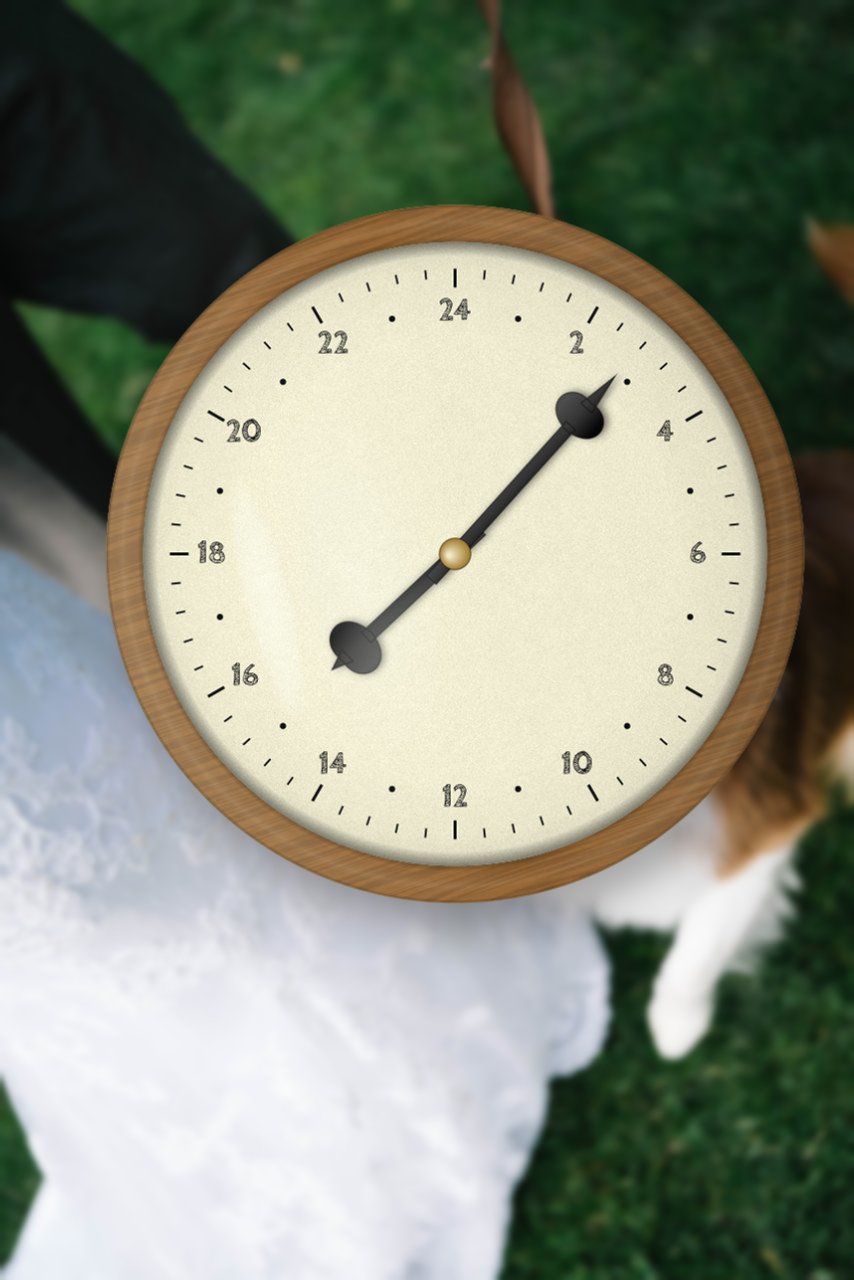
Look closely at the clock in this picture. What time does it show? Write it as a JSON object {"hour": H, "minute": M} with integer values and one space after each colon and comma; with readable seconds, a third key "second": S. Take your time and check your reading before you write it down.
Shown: {"hour": 15, "minute": 7}
